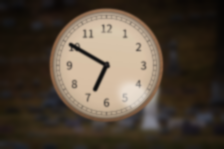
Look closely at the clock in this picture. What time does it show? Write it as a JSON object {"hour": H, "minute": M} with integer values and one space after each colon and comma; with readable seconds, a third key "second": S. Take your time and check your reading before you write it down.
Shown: {"hour": 6, "minute": 50}
